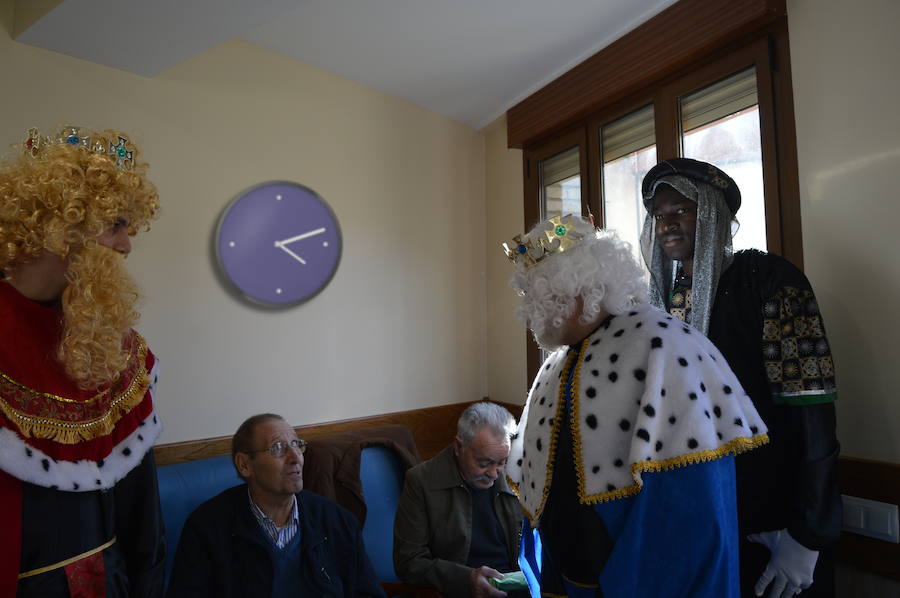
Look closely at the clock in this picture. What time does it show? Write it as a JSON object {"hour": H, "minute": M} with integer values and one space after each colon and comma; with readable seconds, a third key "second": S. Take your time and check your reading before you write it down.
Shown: {"hour": 4, "minute": 12}
